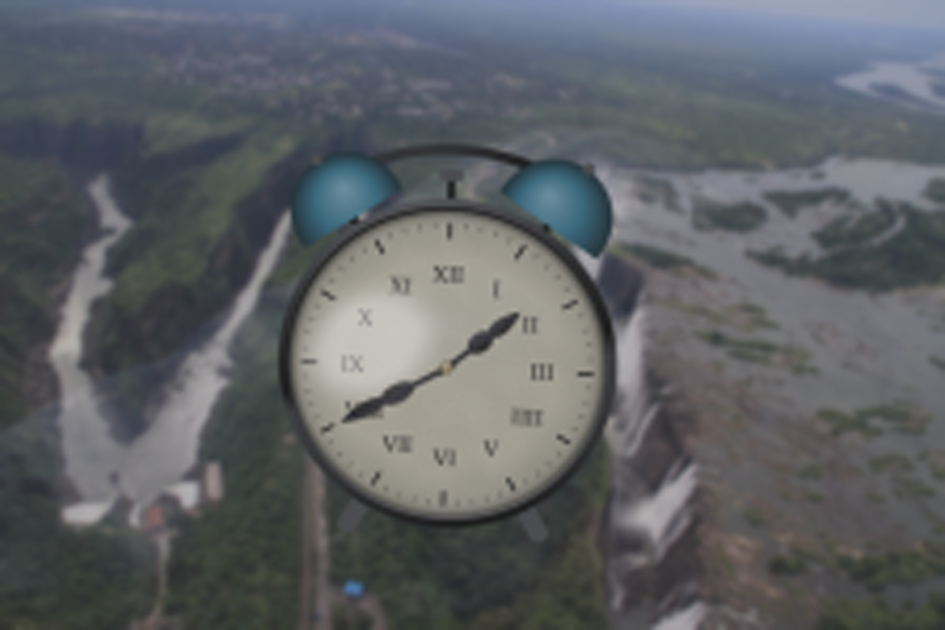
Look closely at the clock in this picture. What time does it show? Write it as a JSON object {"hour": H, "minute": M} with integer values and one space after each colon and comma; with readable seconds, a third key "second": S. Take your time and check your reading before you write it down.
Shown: {"hour": 1, "minute": 40}
